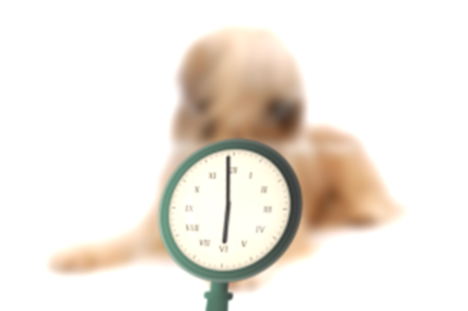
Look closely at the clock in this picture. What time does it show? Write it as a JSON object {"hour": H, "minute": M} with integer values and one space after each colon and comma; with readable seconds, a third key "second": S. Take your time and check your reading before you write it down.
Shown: {"hour": 5, "minute": 59}
